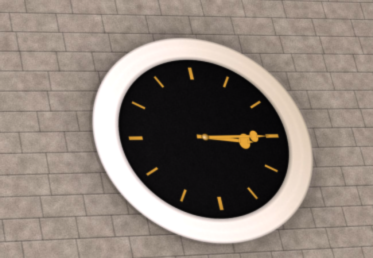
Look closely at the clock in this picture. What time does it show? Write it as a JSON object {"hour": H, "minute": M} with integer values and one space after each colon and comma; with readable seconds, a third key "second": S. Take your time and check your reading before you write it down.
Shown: {"hour": 3, "minute": 15}
